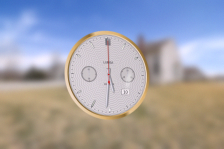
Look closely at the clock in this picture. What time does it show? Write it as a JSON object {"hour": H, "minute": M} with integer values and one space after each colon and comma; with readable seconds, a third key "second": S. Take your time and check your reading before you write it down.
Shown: {"hour": 5, "minute": 31}
